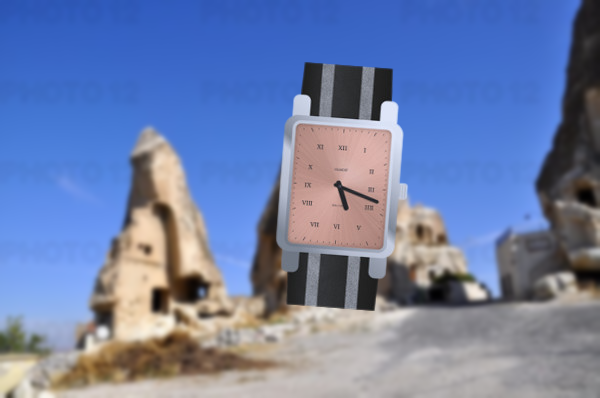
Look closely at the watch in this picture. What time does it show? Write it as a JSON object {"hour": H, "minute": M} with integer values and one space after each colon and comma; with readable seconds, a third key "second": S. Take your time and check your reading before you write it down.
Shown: {"hour": 5, "minute": 18}
